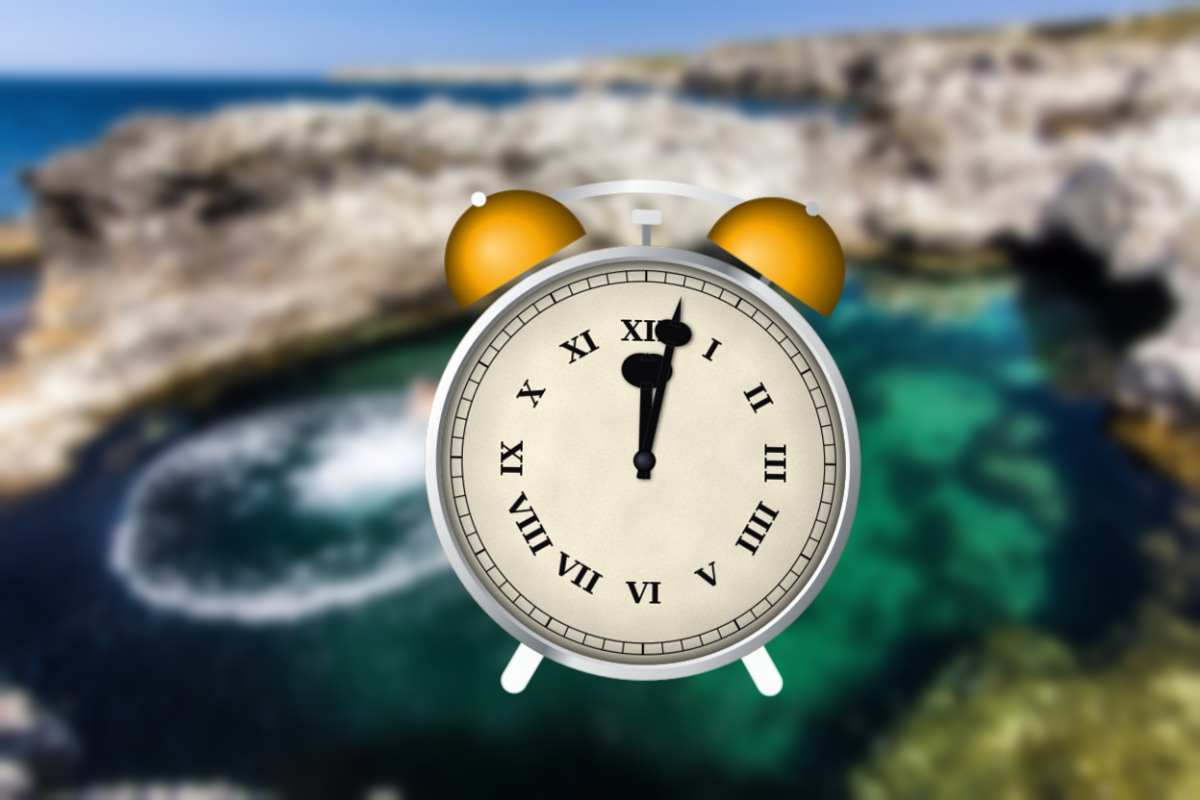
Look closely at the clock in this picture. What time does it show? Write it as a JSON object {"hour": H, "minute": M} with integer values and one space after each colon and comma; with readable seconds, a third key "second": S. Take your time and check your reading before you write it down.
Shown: {"hour": 12, "minute": 2}
